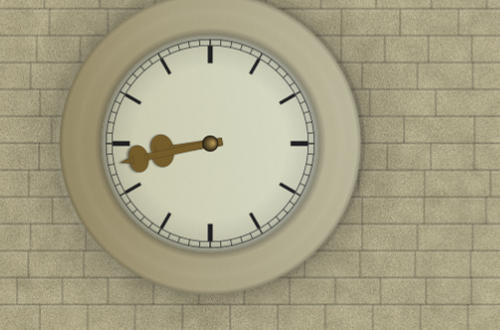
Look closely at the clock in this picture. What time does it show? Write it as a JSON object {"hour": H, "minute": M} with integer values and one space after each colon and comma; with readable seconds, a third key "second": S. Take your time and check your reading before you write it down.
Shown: {"hour": 8, "minute": 43}
